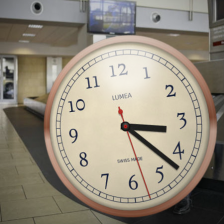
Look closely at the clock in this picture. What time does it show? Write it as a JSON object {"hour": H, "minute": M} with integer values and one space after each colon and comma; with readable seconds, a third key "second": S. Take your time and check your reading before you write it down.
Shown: {"hour": 3, "minute": 22, "second": 28}
